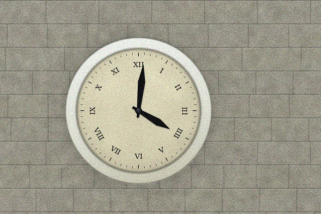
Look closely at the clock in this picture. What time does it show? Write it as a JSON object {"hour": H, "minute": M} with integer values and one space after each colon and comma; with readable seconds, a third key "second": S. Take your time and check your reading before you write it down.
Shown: {"hour": 4, "minute": 1}
